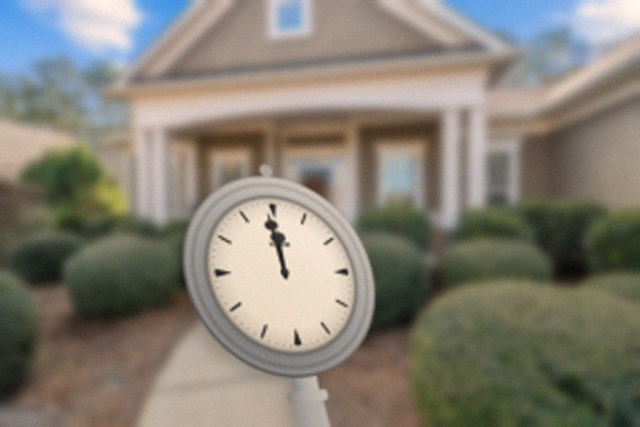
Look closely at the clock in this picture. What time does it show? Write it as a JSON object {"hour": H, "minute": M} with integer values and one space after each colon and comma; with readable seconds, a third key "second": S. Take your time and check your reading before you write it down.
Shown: {"hour": 11, "minute": 59}
